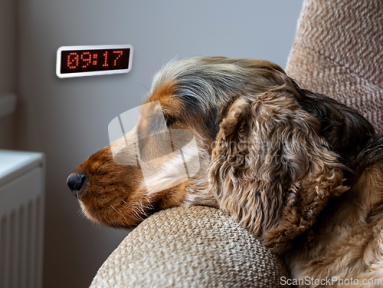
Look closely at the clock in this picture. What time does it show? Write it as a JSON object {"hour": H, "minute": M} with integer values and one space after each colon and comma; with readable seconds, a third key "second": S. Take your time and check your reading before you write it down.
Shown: {"hour": 9, "minute": 17}
